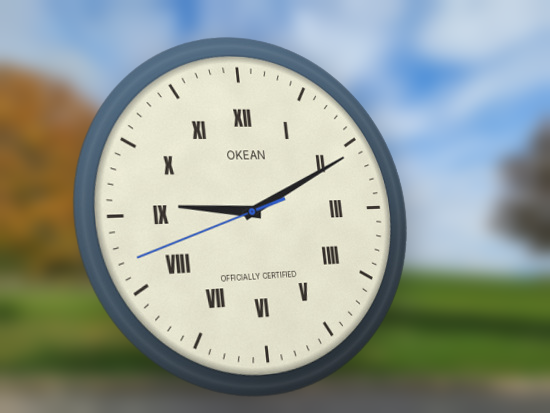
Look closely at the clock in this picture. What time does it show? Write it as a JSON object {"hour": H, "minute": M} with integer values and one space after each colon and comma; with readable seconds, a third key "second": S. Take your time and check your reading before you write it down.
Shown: {"hour": 9, "minute": 10, "second": 42}
